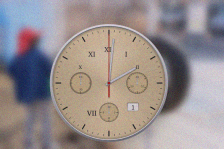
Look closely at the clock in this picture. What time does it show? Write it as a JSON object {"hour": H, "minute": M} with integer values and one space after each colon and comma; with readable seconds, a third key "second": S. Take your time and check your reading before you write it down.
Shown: {"hour": 2, "minute": 1}
